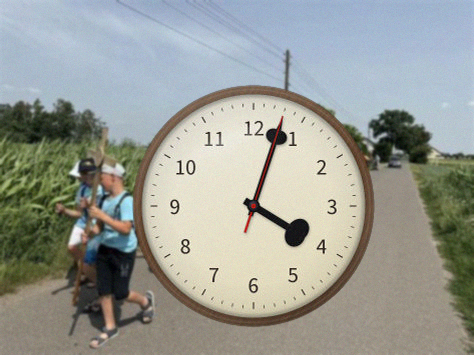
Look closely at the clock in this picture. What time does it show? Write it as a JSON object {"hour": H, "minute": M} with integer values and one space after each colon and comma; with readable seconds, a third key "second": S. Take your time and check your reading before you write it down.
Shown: {"hour": 4, "minute": 3, "second": 3}
